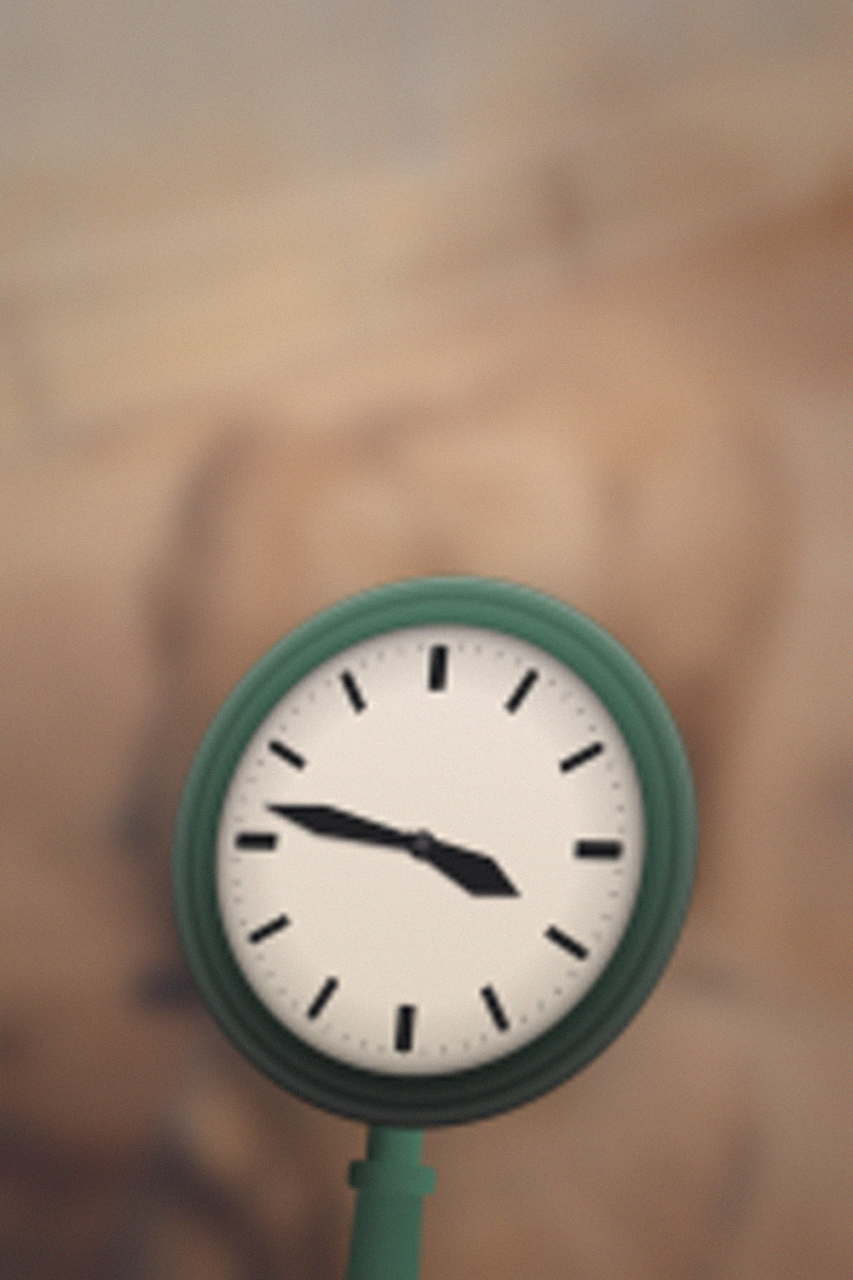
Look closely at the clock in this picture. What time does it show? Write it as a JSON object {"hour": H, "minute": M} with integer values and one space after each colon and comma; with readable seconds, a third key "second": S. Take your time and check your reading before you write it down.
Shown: {"hour": 3, "minute": 47}
